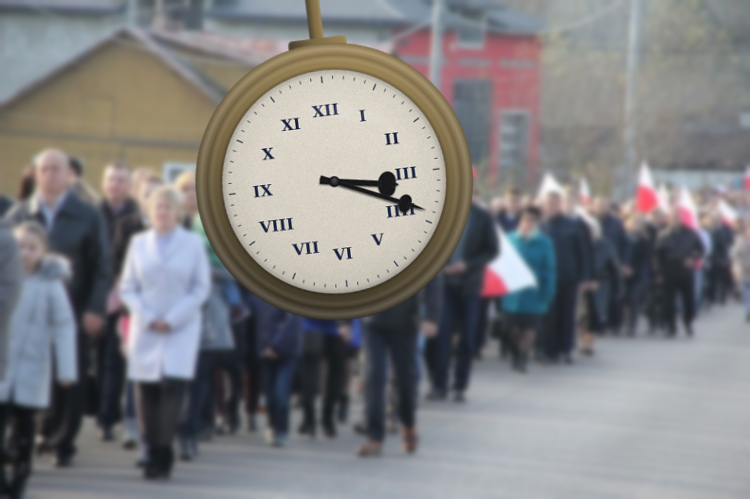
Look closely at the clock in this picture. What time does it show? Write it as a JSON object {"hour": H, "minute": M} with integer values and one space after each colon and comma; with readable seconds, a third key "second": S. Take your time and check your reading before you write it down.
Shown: {"hour": 3, "minute": 19}
